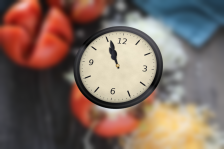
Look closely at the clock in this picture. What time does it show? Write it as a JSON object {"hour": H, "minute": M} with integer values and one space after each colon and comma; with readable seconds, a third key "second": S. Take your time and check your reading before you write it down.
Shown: {"hour": 10, "minute": 56}
